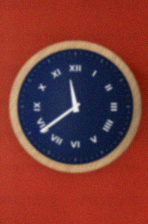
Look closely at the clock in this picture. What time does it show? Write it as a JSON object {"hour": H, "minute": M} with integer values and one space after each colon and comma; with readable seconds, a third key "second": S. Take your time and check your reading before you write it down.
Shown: {"hour": 11, "minute": 39}
